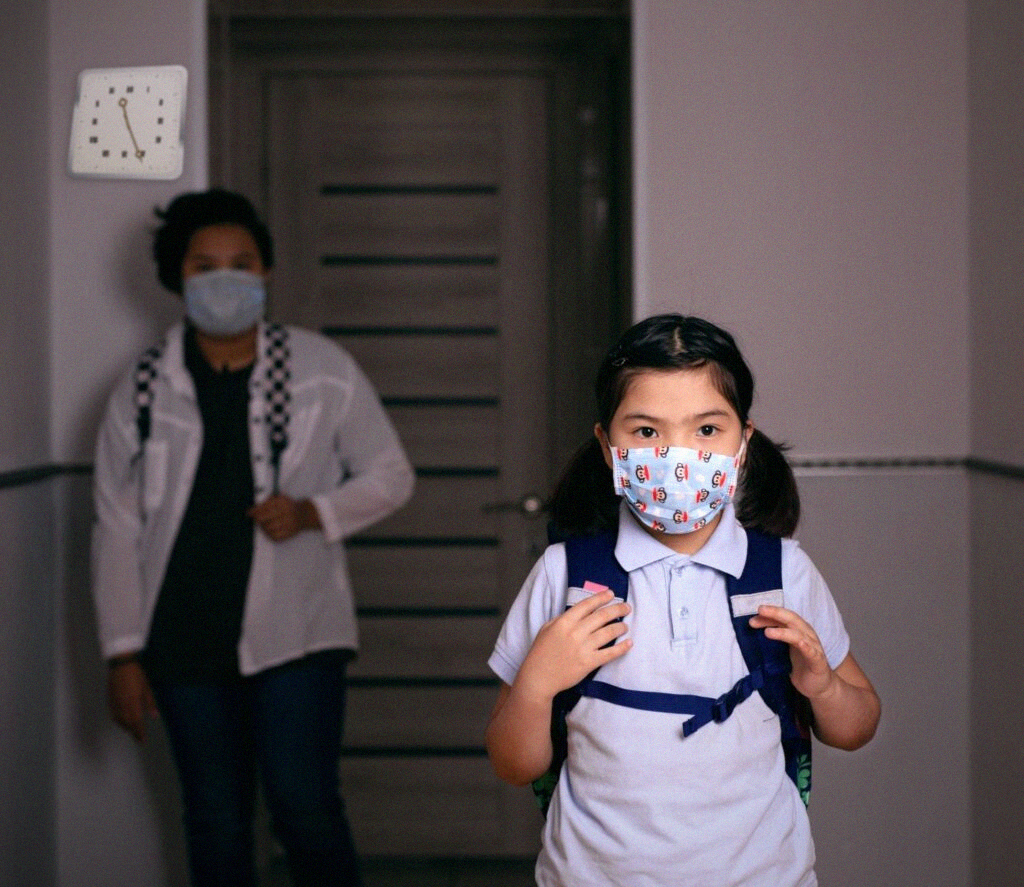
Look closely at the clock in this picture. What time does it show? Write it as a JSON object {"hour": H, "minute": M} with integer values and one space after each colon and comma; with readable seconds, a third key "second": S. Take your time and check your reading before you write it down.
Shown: {"hour": 11, "minute": 26}
